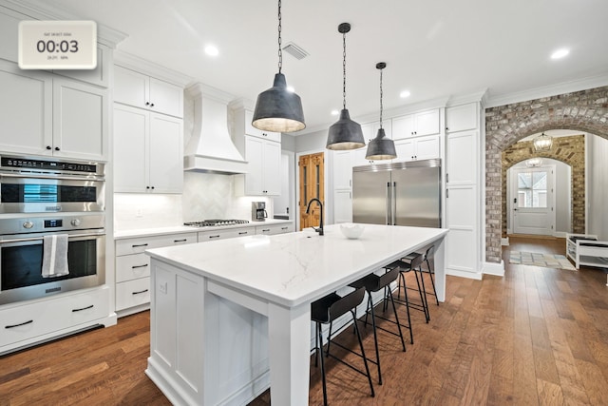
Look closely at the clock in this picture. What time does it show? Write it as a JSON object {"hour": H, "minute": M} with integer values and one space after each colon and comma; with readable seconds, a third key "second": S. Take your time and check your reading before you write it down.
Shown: {"hour": 0, "minute": 3}
